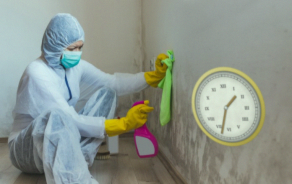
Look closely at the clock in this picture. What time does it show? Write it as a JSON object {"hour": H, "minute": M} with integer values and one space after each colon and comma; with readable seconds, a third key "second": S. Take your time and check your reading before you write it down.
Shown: {"hour": 1, "minute": 33}
